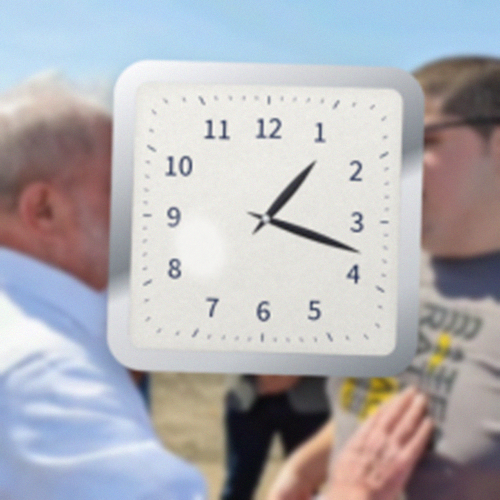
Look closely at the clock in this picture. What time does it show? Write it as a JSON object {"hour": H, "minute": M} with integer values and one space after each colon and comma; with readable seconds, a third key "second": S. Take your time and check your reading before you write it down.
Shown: {"hour": 1, "minute": 18}
